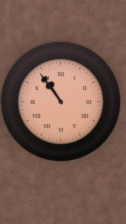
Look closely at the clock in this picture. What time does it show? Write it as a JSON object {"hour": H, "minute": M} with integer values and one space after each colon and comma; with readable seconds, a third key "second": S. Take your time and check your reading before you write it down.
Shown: {"hour": 10, "minute": 54}
